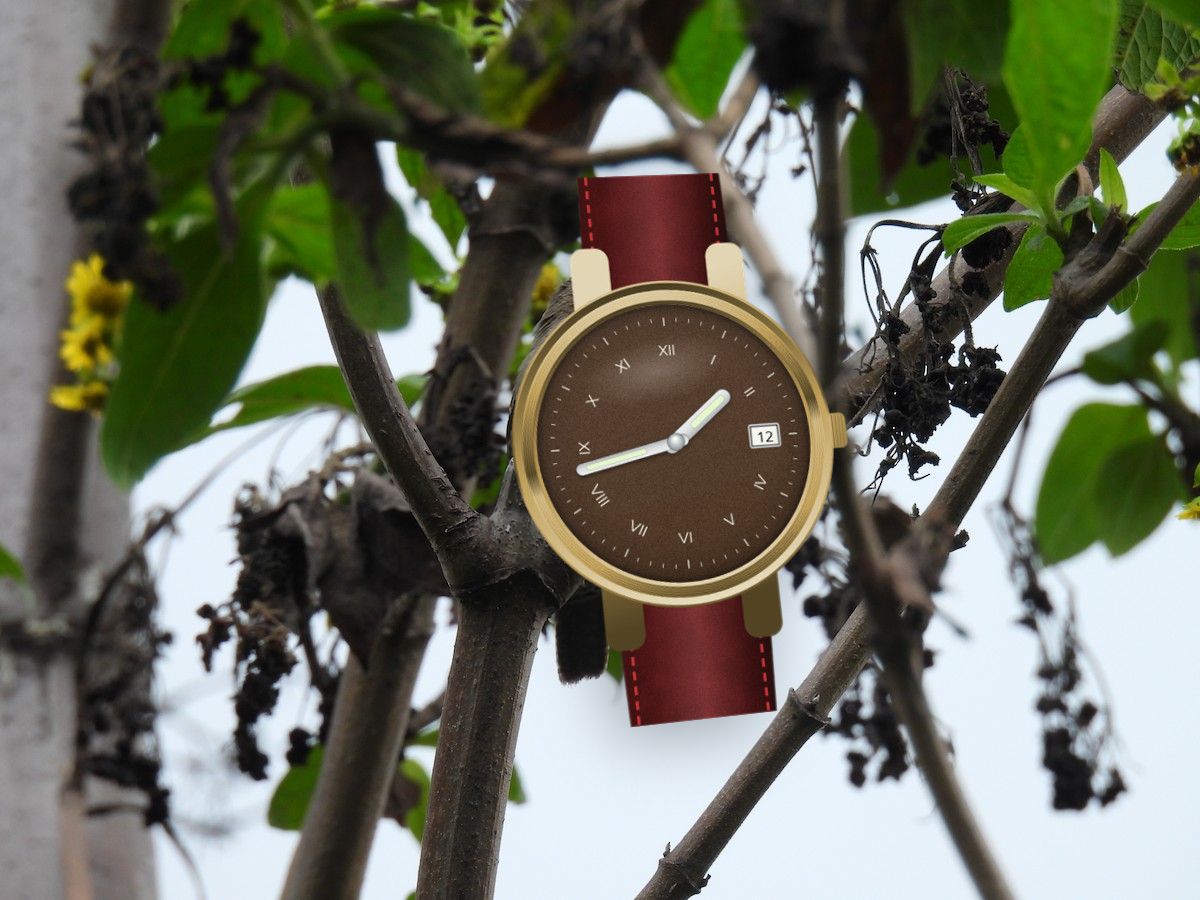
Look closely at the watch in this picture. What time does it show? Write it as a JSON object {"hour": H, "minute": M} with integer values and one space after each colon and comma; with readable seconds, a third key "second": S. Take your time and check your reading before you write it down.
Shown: {"hour": 1, "minute": 43}
